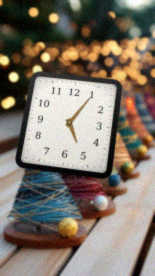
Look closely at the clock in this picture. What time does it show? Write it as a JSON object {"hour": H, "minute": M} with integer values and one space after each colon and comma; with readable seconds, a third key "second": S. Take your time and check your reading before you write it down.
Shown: {"hour": 5, "minute": 5}
